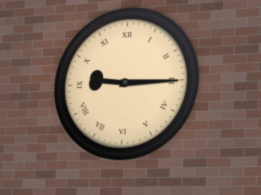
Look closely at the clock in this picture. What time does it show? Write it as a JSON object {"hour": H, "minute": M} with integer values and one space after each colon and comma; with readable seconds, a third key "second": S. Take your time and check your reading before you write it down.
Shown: {"hour": 9, "minute": 15}
